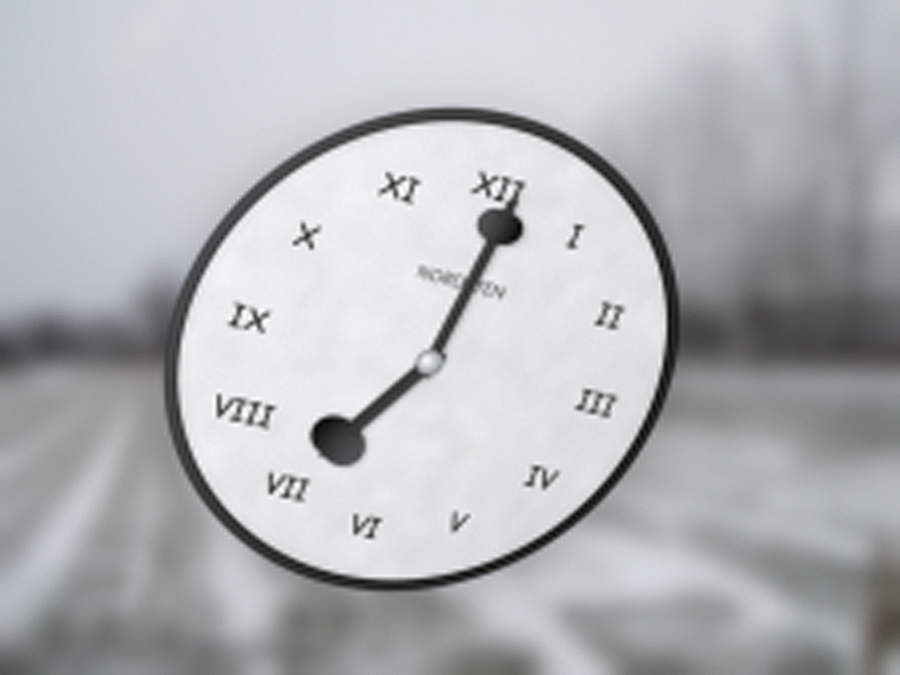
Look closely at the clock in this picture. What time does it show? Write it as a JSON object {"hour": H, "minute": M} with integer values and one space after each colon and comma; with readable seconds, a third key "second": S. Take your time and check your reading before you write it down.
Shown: {"hour": 7, "minute": 1}
